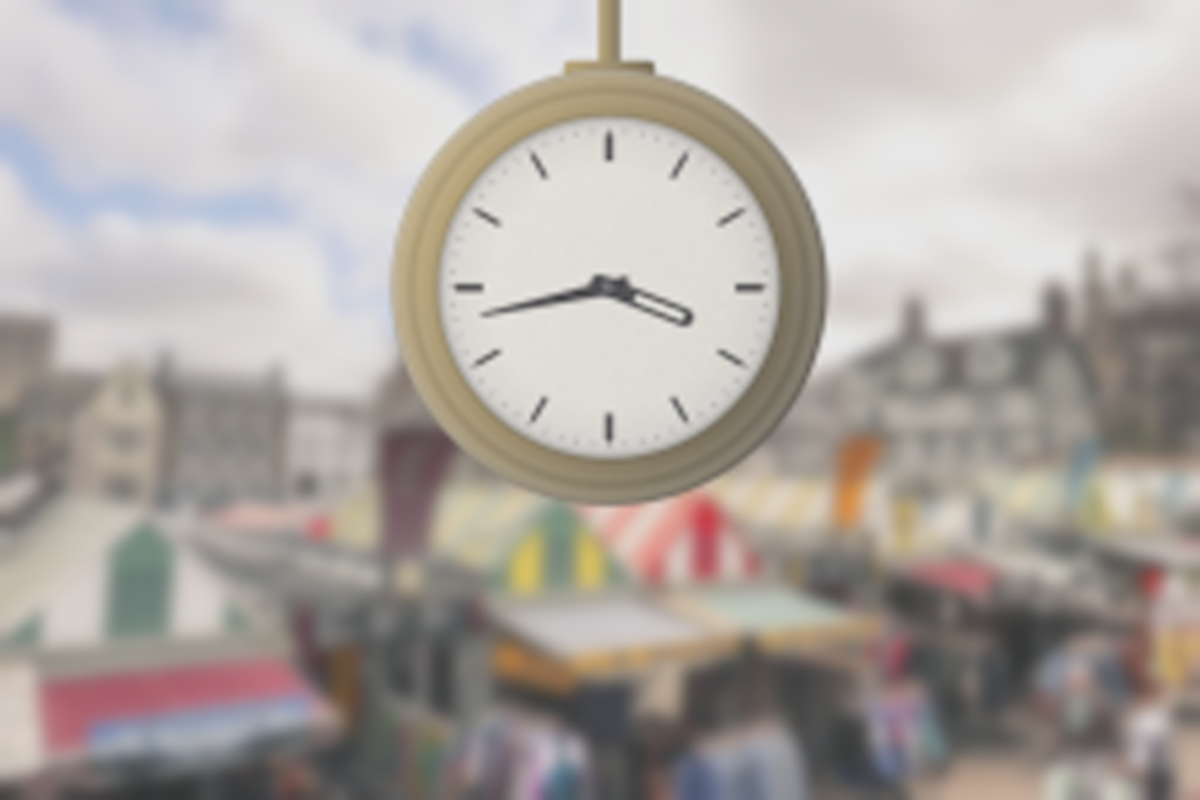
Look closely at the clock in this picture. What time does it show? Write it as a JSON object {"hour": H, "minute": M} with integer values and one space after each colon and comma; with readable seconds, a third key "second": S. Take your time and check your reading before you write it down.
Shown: {"hour": 3, "minute": 43}
